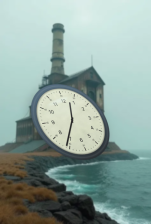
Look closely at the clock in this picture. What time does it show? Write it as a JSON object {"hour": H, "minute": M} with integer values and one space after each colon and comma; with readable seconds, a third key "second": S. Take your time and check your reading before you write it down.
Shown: {"hour": 12, "minute": 36}
